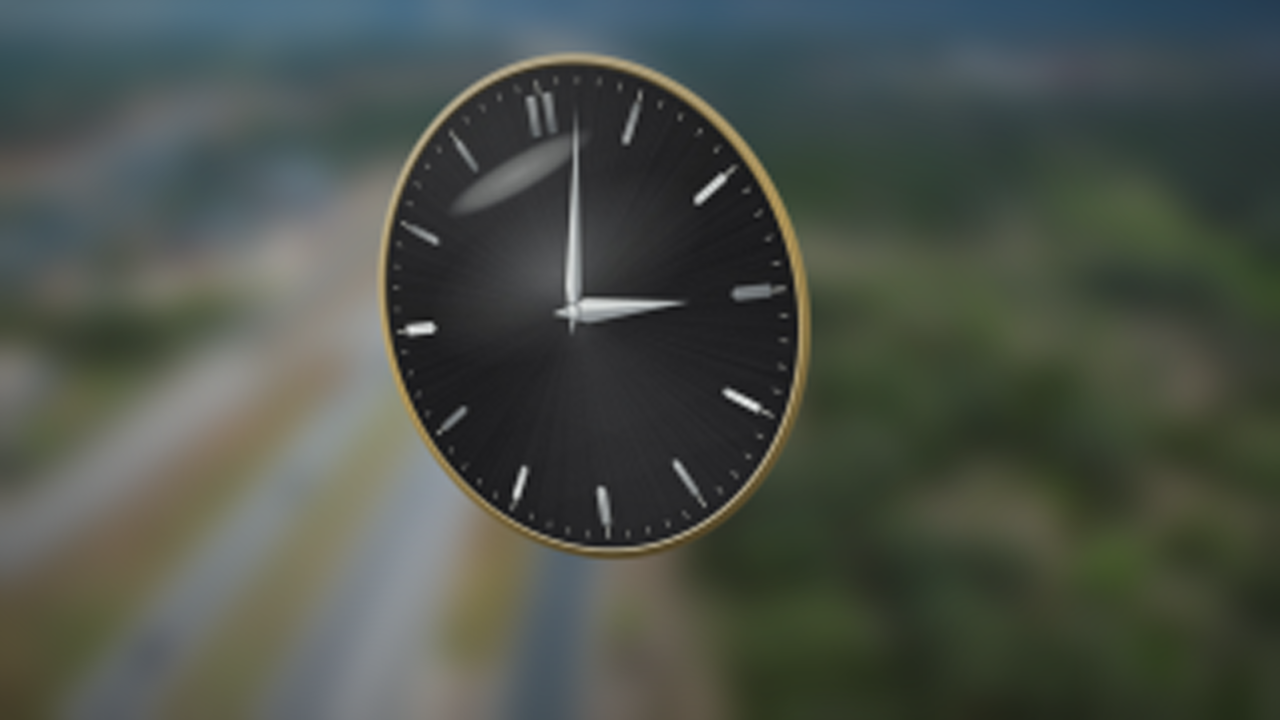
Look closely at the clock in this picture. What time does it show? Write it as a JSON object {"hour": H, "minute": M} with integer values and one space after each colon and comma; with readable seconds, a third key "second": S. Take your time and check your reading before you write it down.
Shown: {"hour": 3, "minute": 2}
